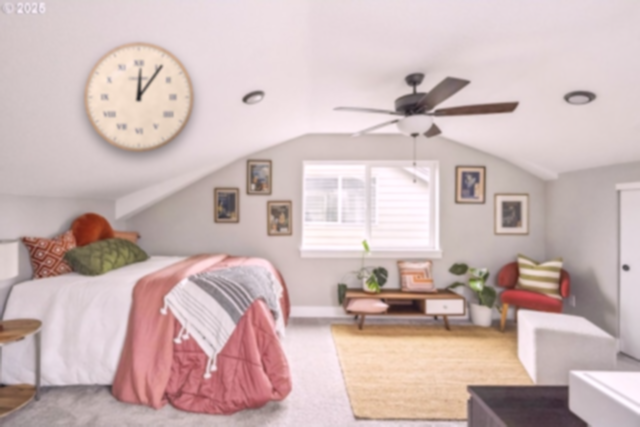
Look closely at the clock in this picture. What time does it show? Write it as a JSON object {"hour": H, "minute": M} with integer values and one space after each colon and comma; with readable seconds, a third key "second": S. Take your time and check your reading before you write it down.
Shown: {"hour": 12, "minute": 6}
